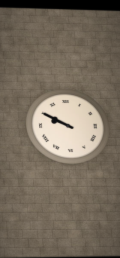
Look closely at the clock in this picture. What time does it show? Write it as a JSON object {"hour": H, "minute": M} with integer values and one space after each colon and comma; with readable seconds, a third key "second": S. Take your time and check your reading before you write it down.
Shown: {"hour": 9, "minute": 50}
